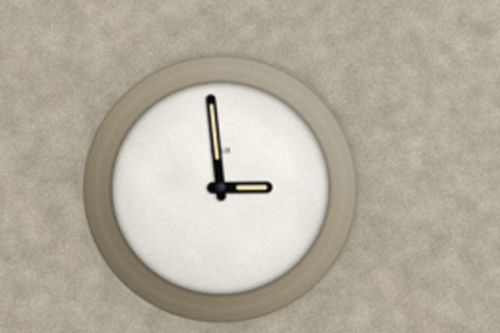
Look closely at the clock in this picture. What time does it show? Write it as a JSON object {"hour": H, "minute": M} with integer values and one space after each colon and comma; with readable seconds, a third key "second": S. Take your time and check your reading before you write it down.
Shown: {"hour": 2, "minute": 59}
